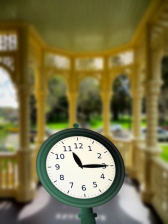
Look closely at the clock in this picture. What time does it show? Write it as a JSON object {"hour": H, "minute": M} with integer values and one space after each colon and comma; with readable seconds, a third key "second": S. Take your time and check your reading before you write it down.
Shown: {"hour": 11, "minute": 15}
